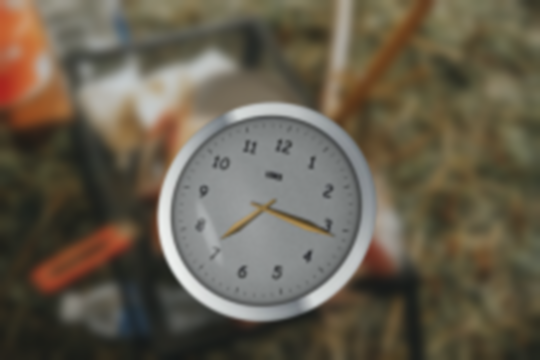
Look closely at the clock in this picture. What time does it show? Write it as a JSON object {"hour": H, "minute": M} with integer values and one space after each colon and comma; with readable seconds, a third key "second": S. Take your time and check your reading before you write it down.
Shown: {"hour": 7, "minute": 16}
